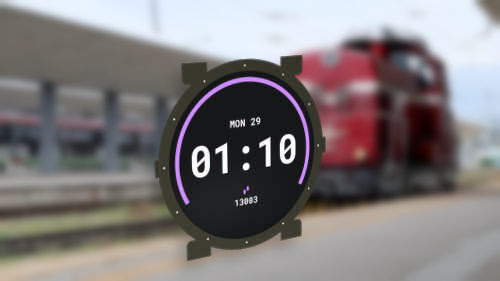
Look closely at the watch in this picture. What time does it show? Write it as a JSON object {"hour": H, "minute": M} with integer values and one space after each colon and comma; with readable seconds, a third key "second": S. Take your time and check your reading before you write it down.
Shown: {"hour": 1, "minute": 10}
